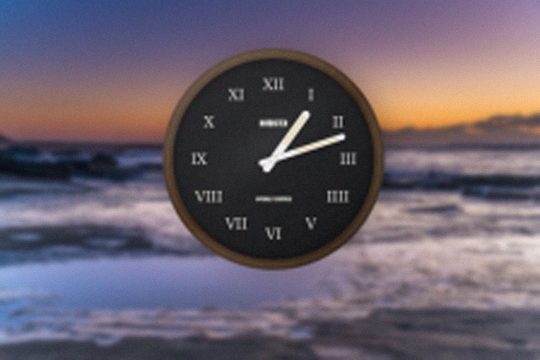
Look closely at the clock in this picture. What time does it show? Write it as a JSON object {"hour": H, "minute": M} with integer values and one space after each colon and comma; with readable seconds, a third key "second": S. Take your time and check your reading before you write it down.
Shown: {"hour": 1, "minute": 12}
